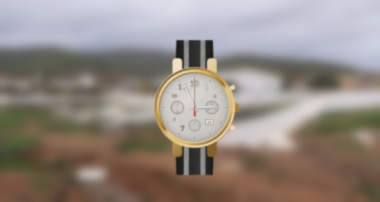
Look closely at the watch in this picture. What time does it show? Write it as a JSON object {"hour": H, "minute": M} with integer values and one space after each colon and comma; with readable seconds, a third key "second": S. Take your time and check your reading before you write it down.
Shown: {"hour": 2, "minute": 56}
